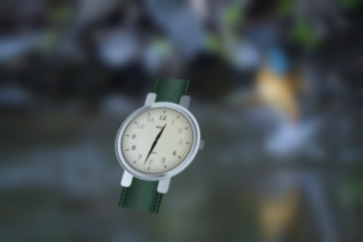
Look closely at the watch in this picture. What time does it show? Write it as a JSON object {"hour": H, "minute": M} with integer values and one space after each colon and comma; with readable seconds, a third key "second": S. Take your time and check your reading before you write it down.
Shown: {"hour": 12, "minute": 32}
